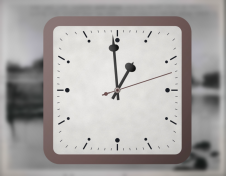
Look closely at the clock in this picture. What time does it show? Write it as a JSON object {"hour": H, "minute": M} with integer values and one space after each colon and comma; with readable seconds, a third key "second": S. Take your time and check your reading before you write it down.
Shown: {"hour": 12, "minute": 59, "second": 12}
